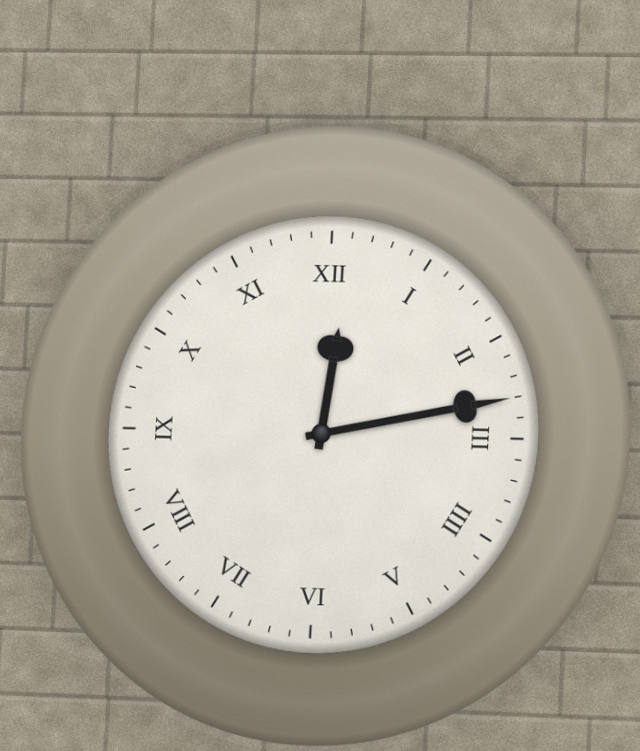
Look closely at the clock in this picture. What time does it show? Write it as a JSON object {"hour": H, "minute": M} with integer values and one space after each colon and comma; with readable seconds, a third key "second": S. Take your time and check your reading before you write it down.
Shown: {"hour": 12, "minute": 13}
